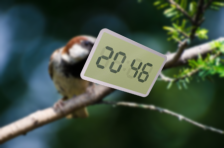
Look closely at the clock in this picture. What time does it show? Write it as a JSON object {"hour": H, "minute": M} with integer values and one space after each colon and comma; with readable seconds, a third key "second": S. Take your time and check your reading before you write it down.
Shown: {"hour": 20, "minute": 46}
